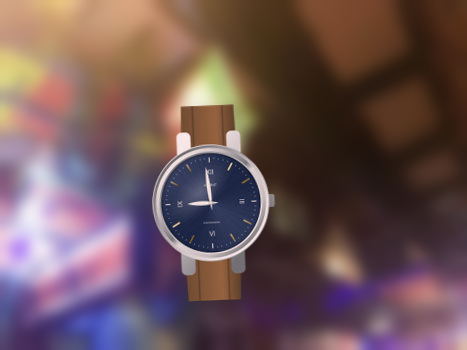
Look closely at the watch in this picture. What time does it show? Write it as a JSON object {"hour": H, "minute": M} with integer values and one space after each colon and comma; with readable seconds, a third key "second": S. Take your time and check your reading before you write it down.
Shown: {"hour": 8, "minute": 59}
